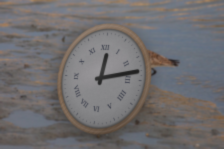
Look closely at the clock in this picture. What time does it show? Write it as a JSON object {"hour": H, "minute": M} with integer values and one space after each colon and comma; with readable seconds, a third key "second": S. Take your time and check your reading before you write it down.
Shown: {"hour": 12, "minute": 13}
